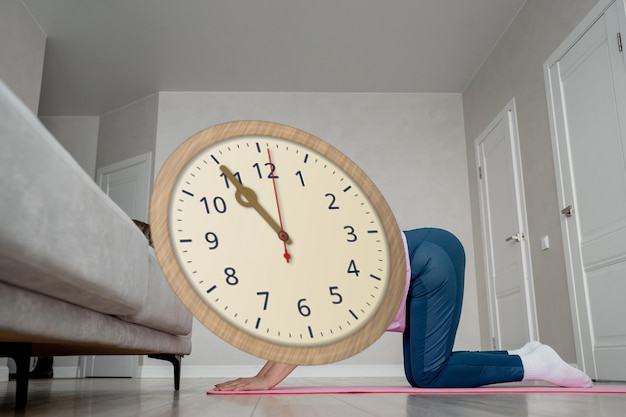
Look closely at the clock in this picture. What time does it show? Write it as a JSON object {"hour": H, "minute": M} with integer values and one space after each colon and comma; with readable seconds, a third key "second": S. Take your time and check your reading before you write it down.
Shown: {"hour": 10, "minute": 55, "second": 1}
